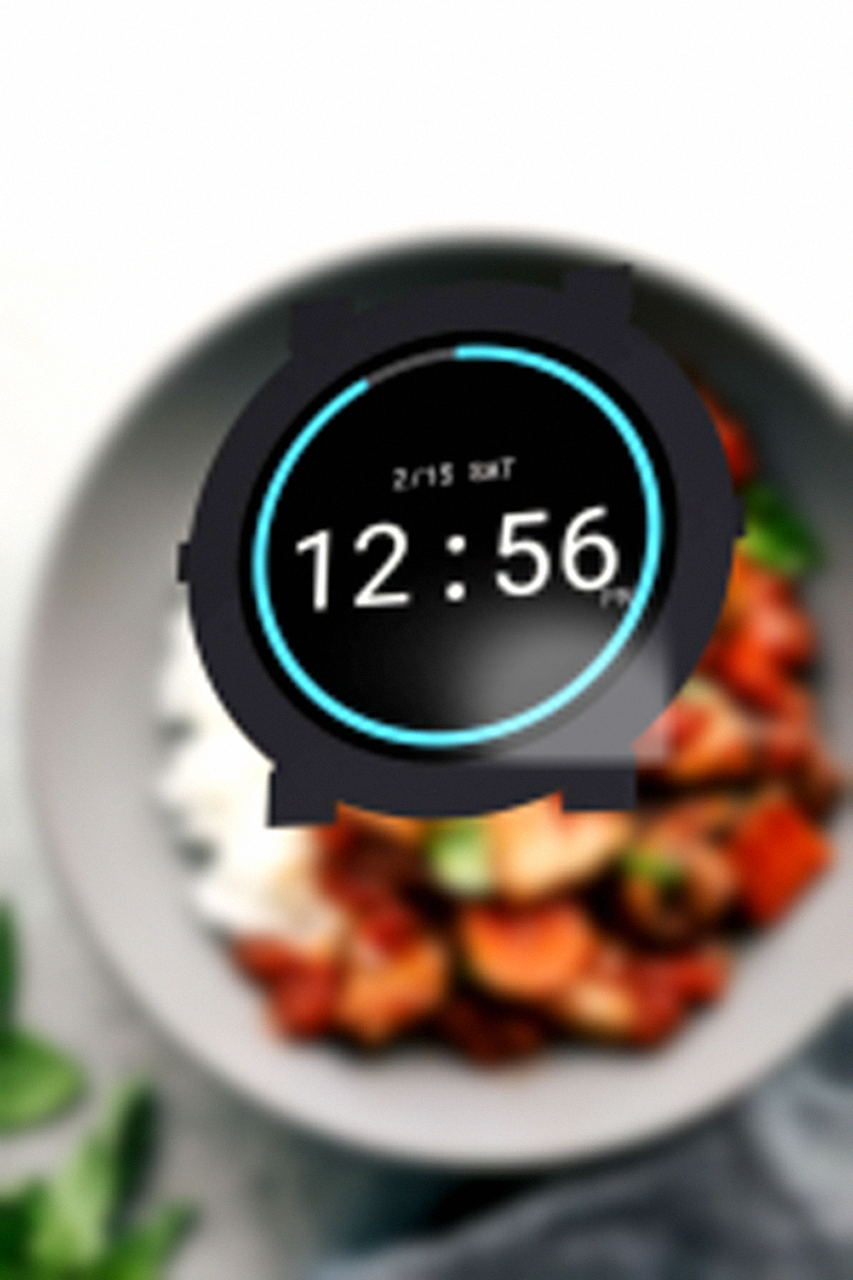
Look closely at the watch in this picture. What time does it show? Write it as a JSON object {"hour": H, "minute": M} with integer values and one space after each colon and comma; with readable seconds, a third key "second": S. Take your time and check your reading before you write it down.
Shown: {"hour": 12, "minute": 56}
